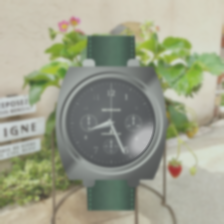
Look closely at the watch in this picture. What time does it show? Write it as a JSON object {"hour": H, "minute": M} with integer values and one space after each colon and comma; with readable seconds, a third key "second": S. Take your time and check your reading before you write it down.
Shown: {"hour": 8, "minute": 26}
